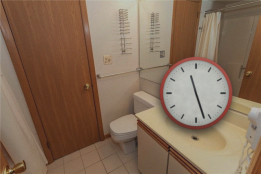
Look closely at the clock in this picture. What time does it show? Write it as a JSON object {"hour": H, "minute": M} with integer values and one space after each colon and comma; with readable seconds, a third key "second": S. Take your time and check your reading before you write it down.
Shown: {"hour": 11, "minute": 27}
